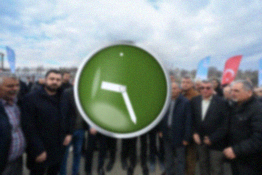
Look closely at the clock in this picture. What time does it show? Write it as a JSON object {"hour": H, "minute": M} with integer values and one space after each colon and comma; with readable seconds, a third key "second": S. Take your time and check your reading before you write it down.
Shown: {"hour": 9, "minute": 27}
